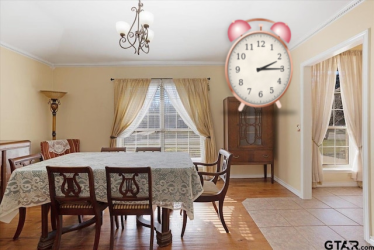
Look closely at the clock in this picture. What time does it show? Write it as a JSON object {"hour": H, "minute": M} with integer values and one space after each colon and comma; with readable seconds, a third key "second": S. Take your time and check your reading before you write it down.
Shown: {"hour": 2, "minute": 15}
